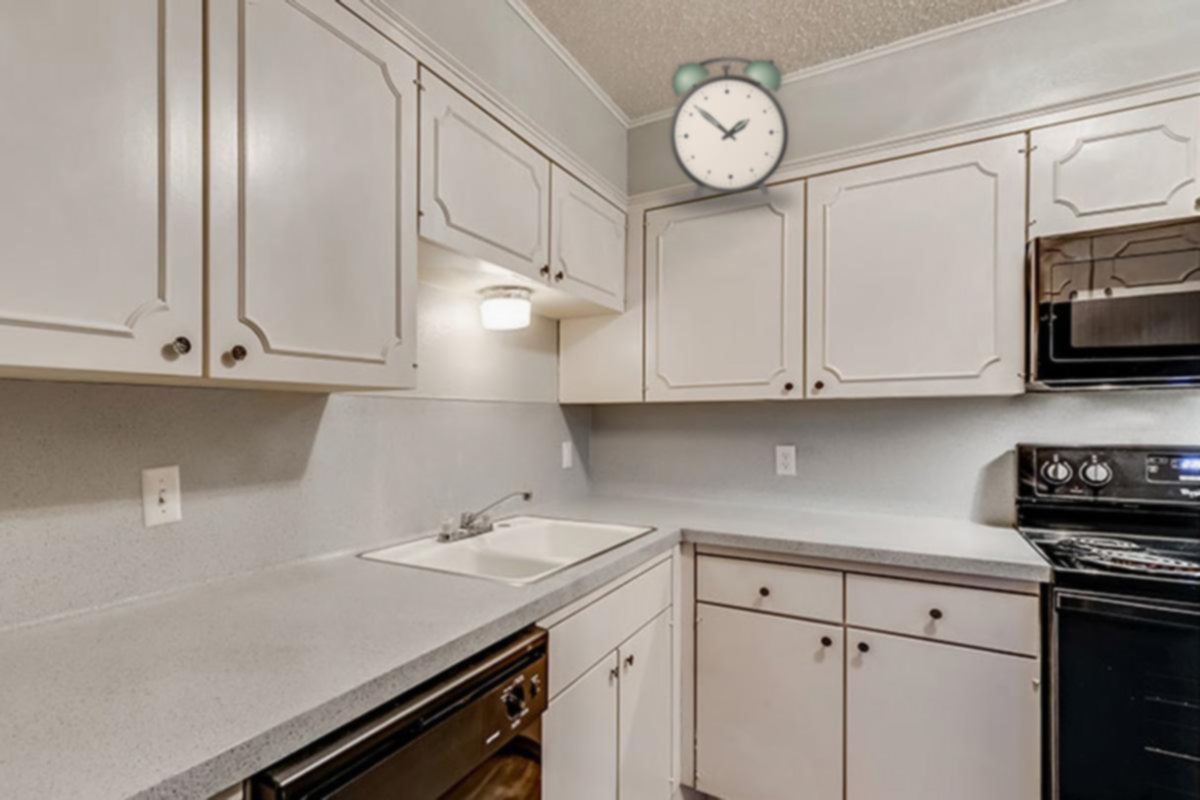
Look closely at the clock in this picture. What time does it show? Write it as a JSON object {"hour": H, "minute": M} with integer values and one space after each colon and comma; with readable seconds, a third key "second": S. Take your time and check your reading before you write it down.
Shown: {"hour": 1, "minute": 52}
